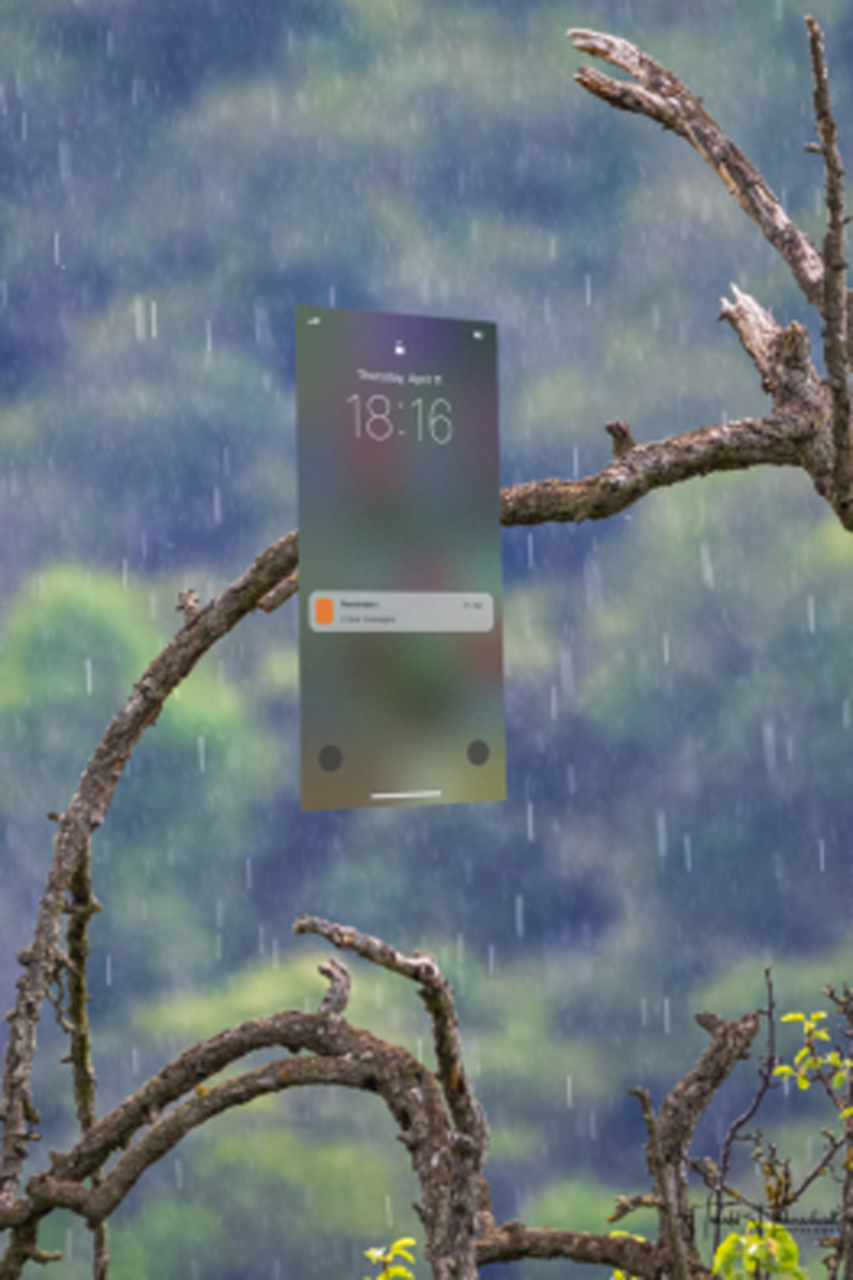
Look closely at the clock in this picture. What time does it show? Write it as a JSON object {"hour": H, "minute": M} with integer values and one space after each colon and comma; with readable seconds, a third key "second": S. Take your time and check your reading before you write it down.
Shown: {"hour": 18, "minute": 16}
